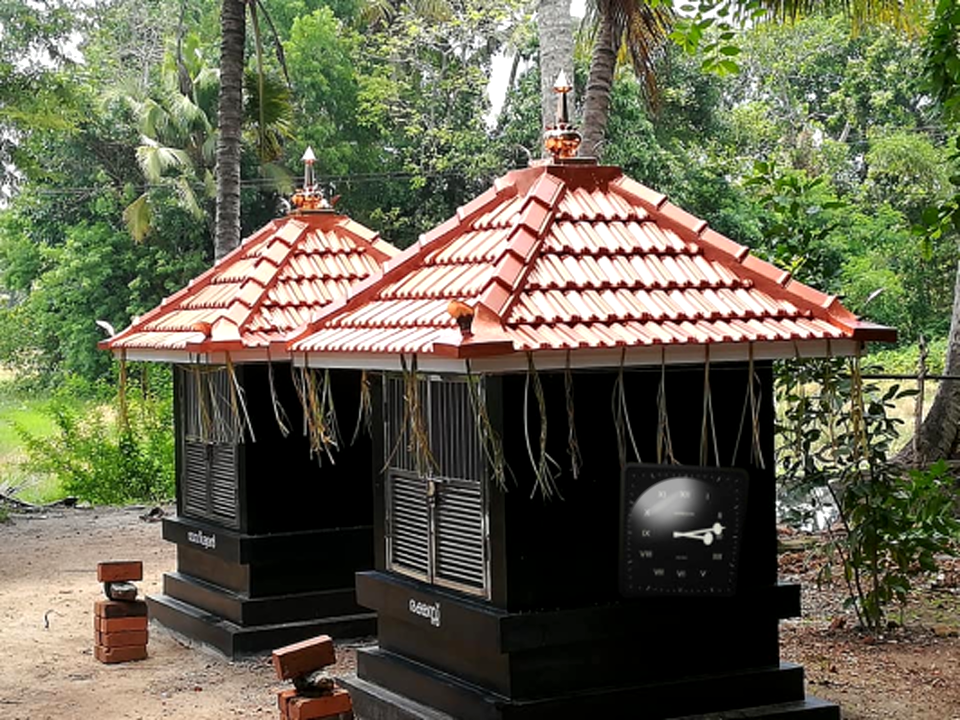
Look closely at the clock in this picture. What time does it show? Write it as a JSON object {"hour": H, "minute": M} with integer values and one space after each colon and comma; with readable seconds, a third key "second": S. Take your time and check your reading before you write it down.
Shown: {"hour": 3, "minute": 13}
